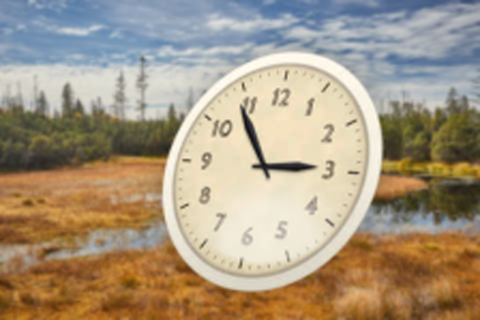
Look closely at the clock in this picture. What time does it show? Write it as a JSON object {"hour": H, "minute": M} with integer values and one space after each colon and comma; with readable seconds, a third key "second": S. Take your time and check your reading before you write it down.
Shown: {"hour": 2, "minute": 54}
